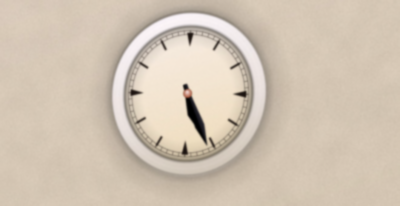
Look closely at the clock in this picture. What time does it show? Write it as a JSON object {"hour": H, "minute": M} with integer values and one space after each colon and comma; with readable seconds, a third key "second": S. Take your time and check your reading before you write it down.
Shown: {"hour": 5, "minute": 26}
